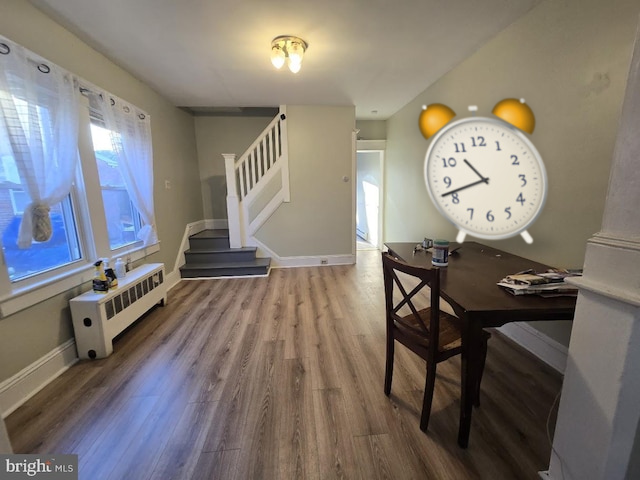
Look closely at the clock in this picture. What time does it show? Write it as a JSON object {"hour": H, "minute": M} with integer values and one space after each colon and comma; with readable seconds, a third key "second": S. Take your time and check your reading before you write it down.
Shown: {"hour": 10, "minute": 42}
